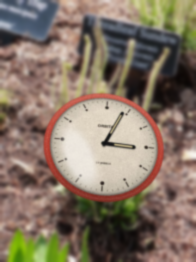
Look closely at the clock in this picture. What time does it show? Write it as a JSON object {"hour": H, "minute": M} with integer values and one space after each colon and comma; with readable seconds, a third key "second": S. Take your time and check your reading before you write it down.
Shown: {"hour": 3, "minute": 4}
